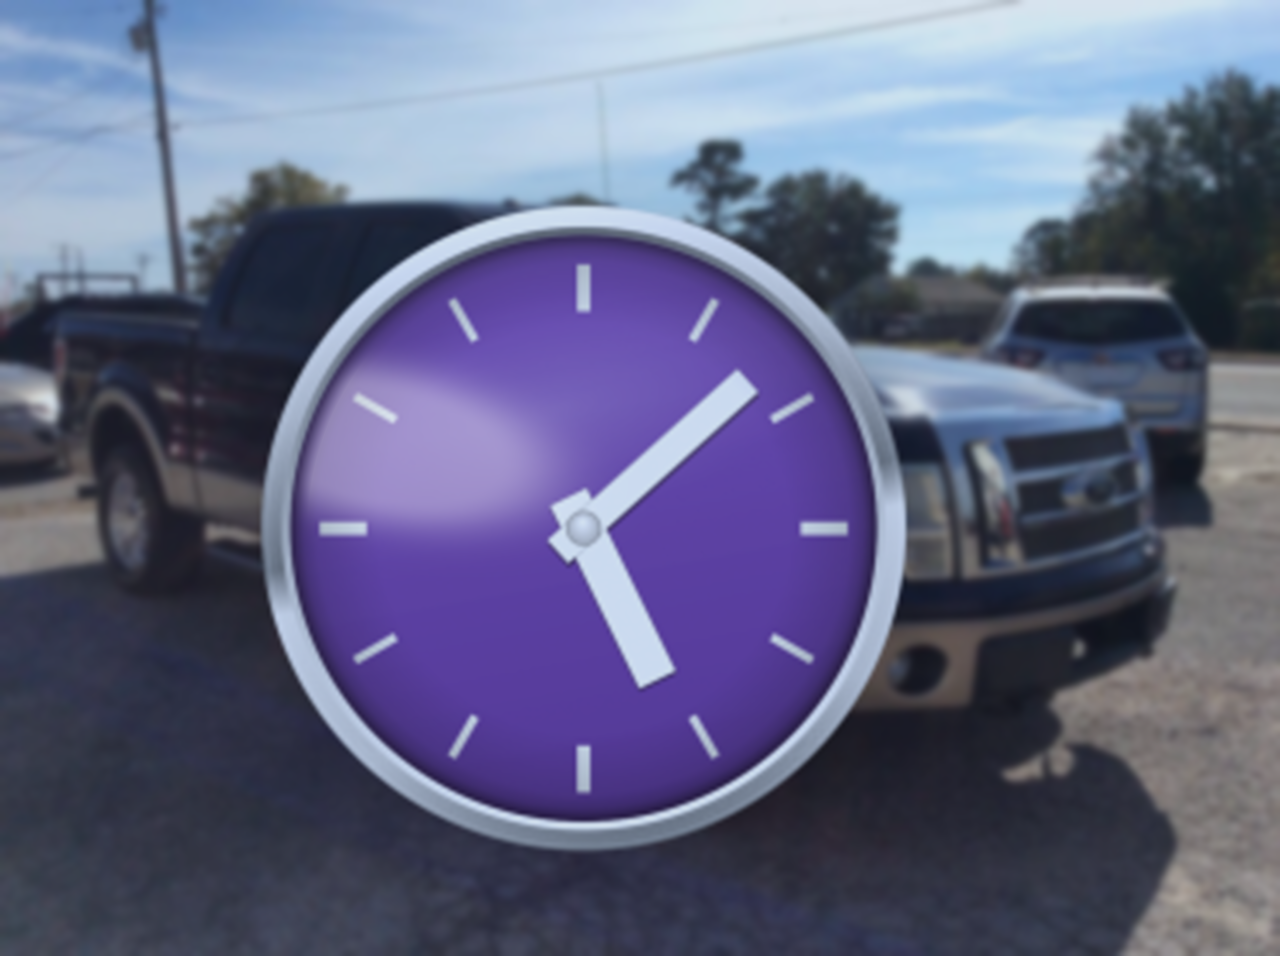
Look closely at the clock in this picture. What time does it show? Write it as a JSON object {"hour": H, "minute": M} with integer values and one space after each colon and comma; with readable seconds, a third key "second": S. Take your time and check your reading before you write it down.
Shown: {"hour": 5, "minute": 8}
